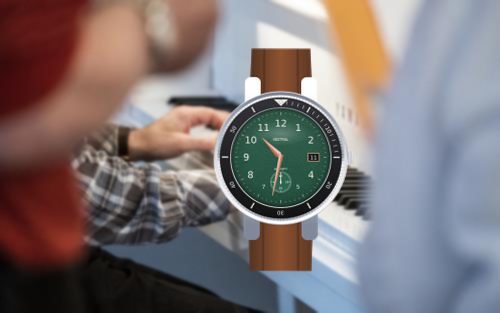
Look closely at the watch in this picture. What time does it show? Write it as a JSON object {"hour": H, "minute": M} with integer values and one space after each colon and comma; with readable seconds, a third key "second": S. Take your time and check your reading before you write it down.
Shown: {"hour": 10, "minute": 32}
